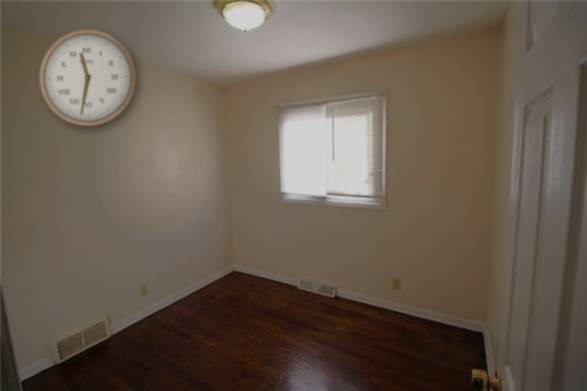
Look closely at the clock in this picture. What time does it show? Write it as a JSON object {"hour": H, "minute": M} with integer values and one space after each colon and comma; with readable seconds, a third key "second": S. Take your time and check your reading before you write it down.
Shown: {"hour": 11, "minute": 32}
